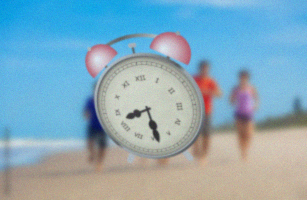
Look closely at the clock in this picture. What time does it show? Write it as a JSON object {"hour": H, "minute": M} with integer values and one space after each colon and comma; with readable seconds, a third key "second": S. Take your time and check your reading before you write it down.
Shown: {"hour": 8, "minute": 29}
